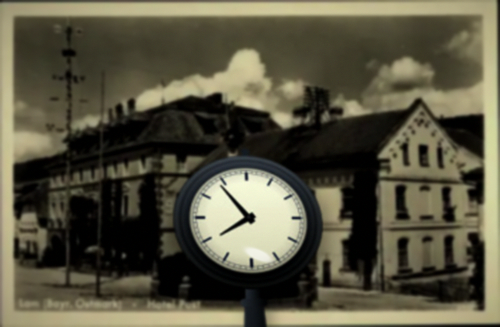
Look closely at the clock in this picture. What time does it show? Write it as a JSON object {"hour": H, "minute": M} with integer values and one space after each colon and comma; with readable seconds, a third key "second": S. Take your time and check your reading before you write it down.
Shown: {"hour": 7, "minute": 54}
